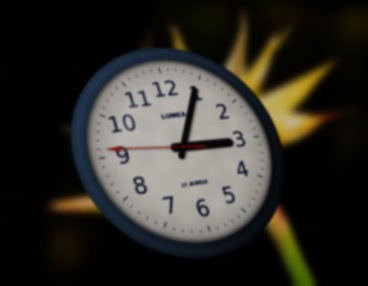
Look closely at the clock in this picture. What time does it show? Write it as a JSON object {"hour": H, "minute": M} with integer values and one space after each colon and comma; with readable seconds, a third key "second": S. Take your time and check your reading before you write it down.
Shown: {"hour": 3, "minute": 4, "second": 46}
